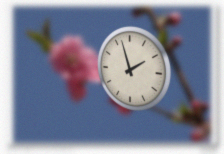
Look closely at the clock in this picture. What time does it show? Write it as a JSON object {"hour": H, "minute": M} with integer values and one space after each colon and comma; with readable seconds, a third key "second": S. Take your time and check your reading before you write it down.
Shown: {"hour": 1, "minute": 57}
